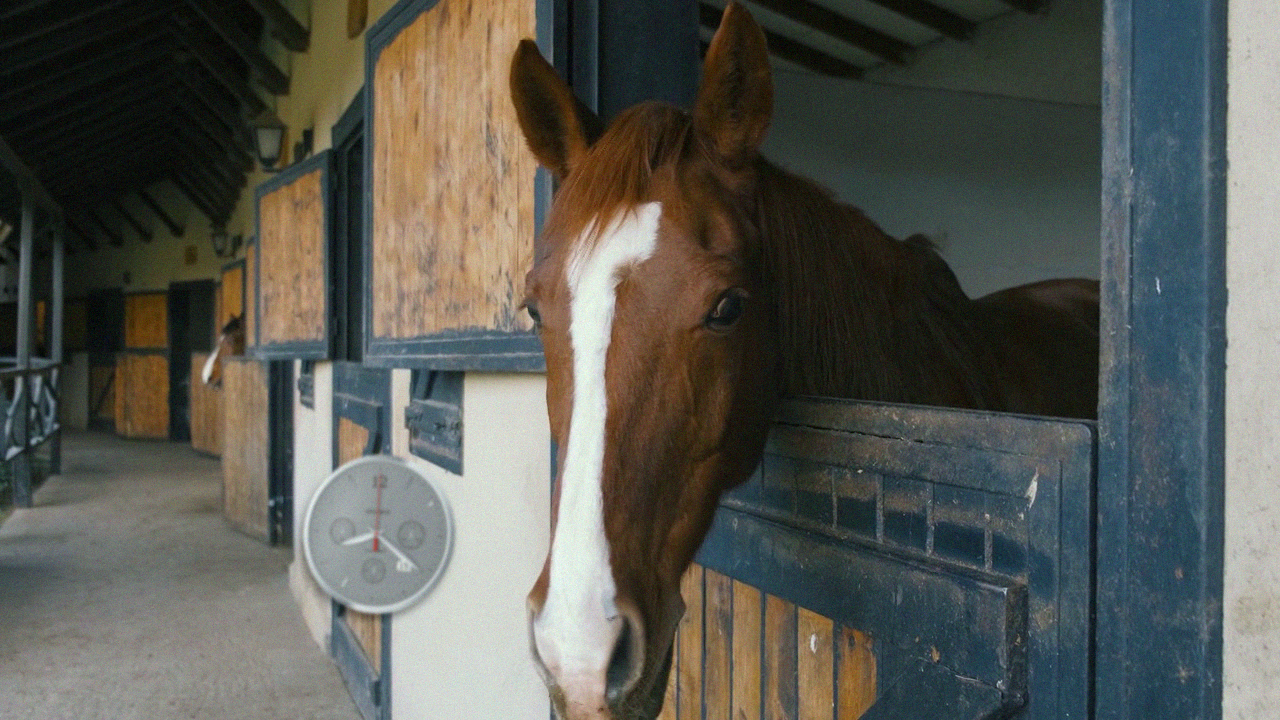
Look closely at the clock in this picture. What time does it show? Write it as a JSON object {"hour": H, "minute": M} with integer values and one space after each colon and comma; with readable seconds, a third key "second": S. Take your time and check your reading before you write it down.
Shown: {"hour": 8, "minute": 21}
